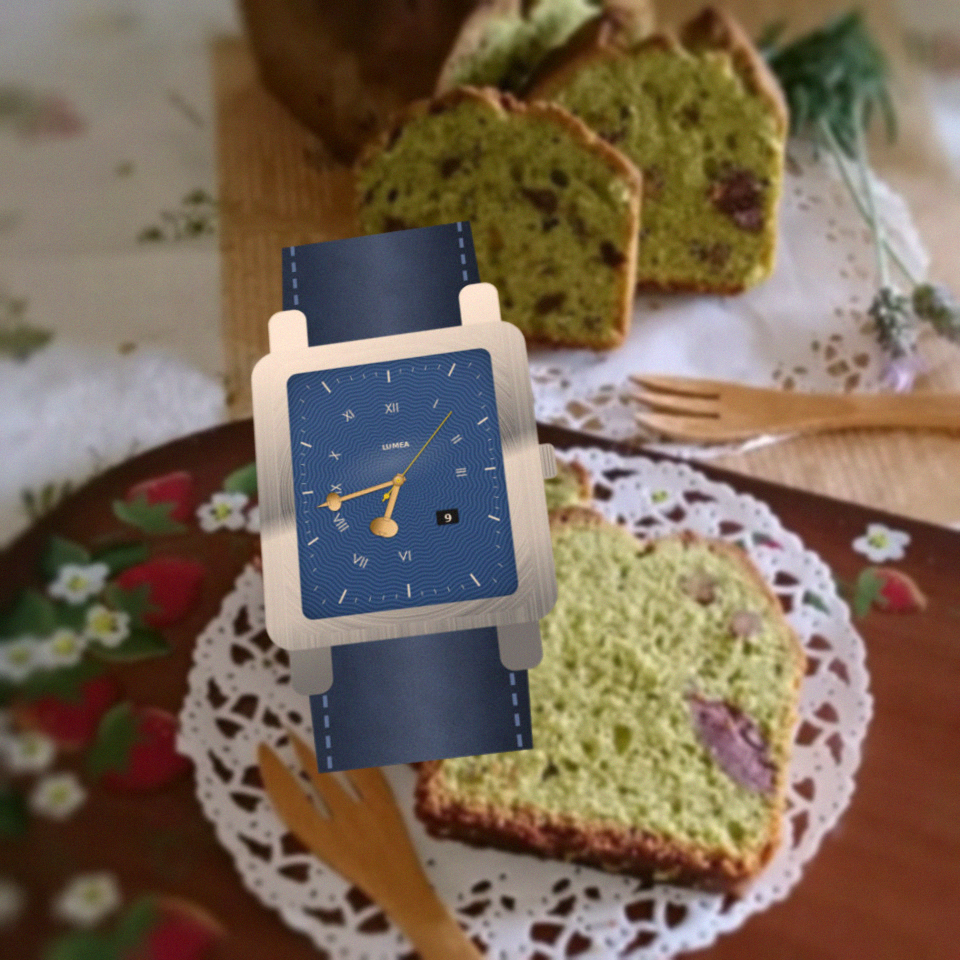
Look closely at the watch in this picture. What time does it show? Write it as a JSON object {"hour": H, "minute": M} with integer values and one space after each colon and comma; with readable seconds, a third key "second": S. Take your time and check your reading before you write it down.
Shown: {"hour": 6, "minute": 43, "second": 7}
